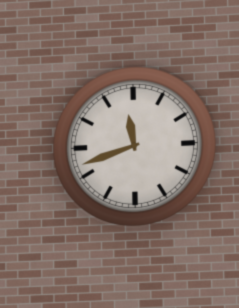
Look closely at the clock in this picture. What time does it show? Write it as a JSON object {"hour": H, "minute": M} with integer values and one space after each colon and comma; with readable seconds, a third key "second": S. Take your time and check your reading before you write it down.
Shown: {"hour": 11, "minute": 42}
